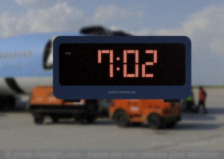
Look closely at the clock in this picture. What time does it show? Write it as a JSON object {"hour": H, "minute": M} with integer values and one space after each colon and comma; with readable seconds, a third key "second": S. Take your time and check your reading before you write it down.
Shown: {"hour": 7, "minute": 2}
